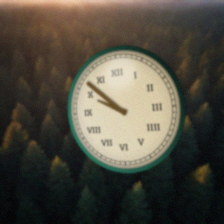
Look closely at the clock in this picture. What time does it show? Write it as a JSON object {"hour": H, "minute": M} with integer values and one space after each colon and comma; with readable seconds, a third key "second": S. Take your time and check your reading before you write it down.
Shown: {"hour": 9, "minute": 52}
